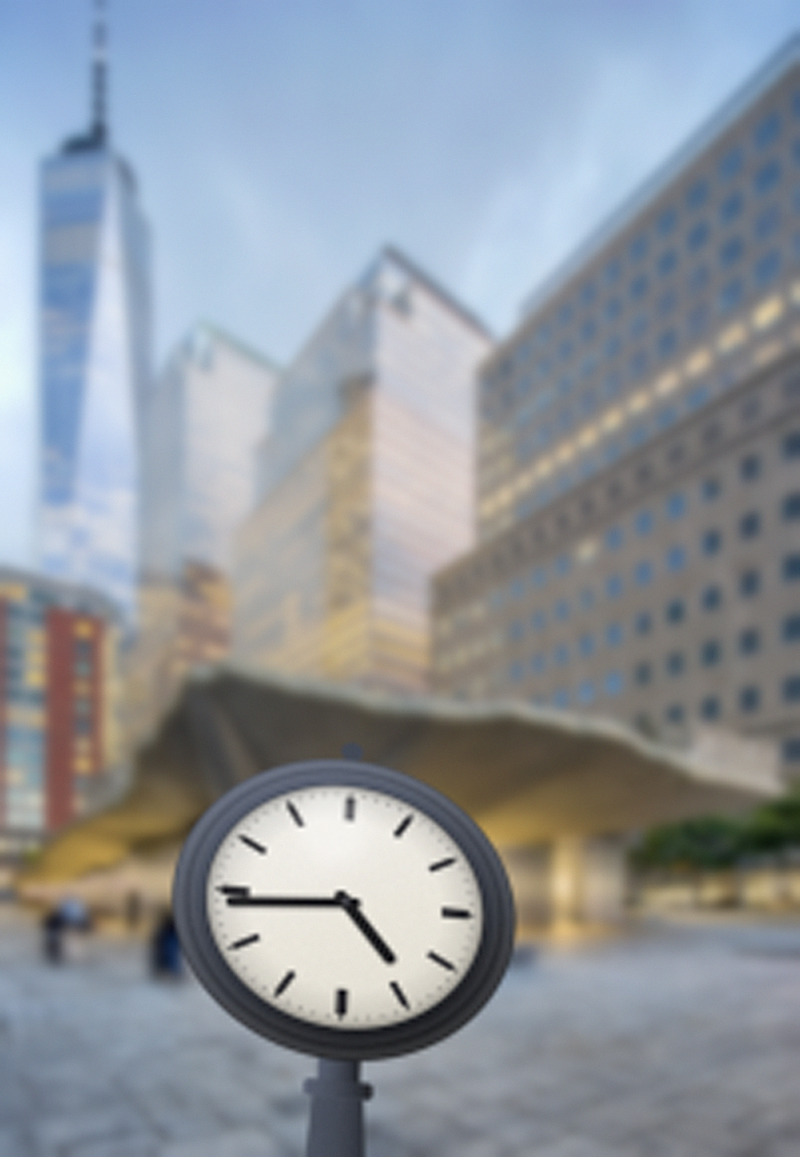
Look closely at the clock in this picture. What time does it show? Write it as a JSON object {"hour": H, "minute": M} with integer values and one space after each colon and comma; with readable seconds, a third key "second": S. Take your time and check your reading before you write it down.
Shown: {"hour": 4, "minute": 44}
